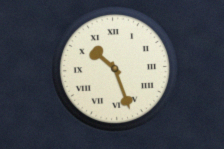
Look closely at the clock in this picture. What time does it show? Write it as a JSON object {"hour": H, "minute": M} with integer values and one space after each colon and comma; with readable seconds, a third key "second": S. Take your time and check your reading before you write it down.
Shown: {"hour": 10, "minute": 27}
